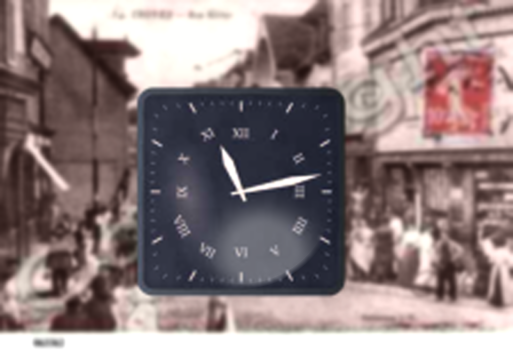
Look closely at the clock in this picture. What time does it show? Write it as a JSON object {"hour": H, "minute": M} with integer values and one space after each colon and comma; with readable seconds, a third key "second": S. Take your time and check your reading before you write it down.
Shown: {"hour": 11, "minute": 13}
